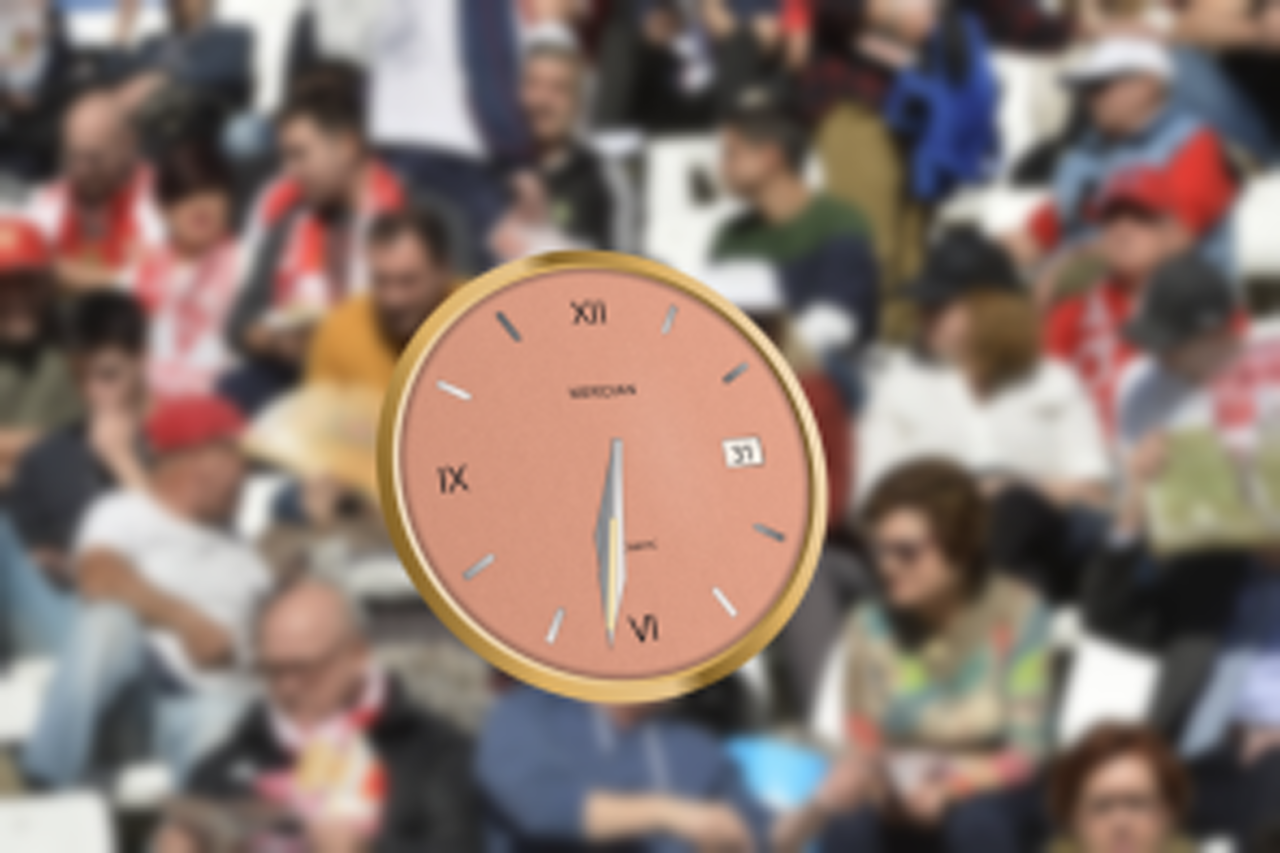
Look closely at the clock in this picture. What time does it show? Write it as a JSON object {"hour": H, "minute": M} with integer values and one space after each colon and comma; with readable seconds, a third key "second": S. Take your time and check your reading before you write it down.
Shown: {"hour": 6, "minute": 32}
